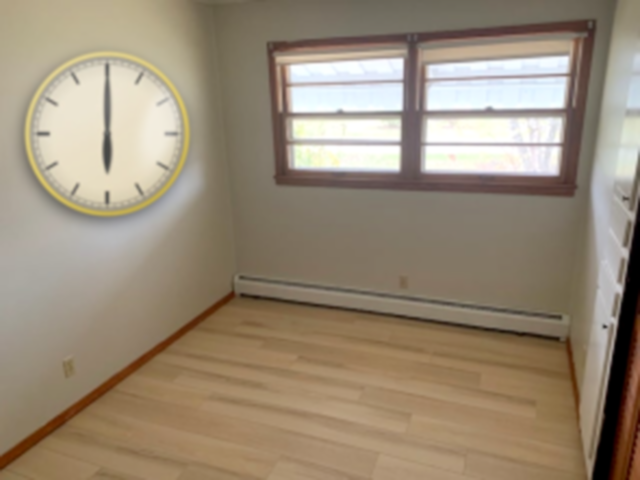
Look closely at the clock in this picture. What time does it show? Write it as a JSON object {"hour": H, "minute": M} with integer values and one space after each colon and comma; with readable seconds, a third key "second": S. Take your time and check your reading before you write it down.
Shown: {"hour": 6, "minute": 0}
